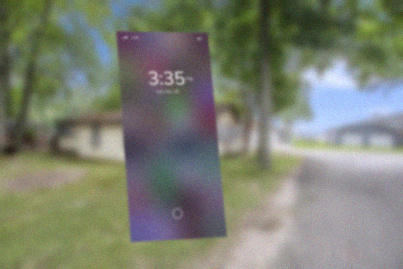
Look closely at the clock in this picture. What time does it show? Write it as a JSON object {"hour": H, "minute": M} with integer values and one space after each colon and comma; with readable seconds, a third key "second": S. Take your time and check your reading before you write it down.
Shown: {"hour": 3, "minute": 35}
